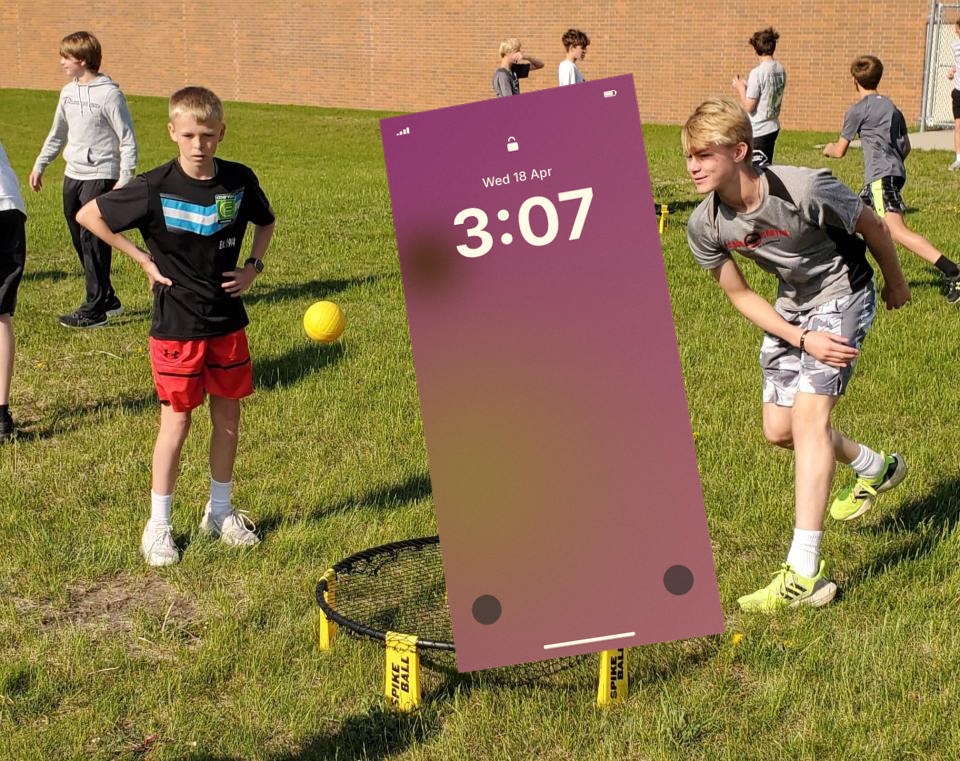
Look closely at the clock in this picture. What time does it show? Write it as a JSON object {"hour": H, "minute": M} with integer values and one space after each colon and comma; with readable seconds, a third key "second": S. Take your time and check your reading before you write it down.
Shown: {"hour": 3, "minute": 7}
